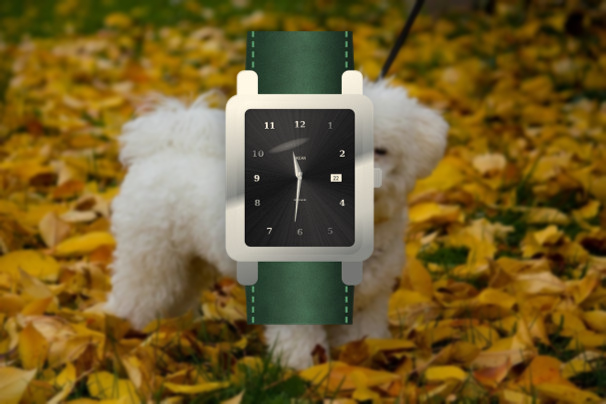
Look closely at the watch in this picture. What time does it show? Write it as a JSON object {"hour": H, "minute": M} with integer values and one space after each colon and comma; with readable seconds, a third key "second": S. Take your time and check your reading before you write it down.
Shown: {"hour": 11, "minute": 31}
